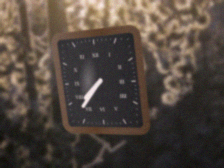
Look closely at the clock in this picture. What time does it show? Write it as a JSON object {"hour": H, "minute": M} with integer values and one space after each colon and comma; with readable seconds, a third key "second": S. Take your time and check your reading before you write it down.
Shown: {"hour": 7, "minute": 37}
